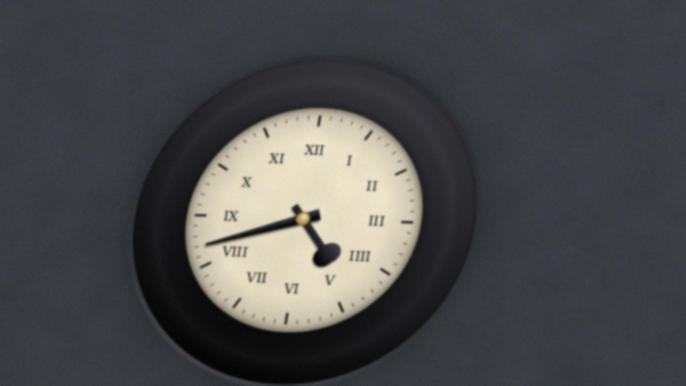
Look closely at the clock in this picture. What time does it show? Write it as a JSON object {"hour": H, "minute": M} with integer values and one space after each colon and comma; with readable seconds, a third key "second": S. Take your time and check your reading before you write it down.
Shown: {"hour": 4, "minute": 42}
